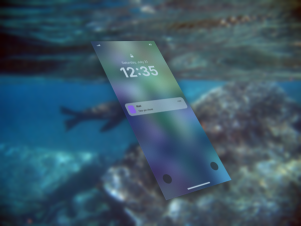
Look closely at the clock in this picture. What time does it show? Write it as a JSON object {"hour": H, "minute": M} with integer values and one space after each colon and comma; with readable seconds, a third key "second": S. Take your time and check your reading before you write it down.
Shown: {"hour": 12, "minute": 35}
